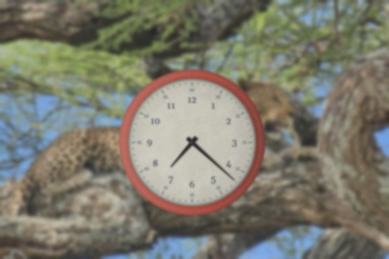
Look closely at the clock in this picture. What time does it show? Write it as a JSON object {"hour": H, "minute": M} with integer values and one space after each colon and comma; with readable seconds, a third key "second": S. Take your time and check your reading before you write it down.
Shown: {"hour": 7, "minute": 22}
